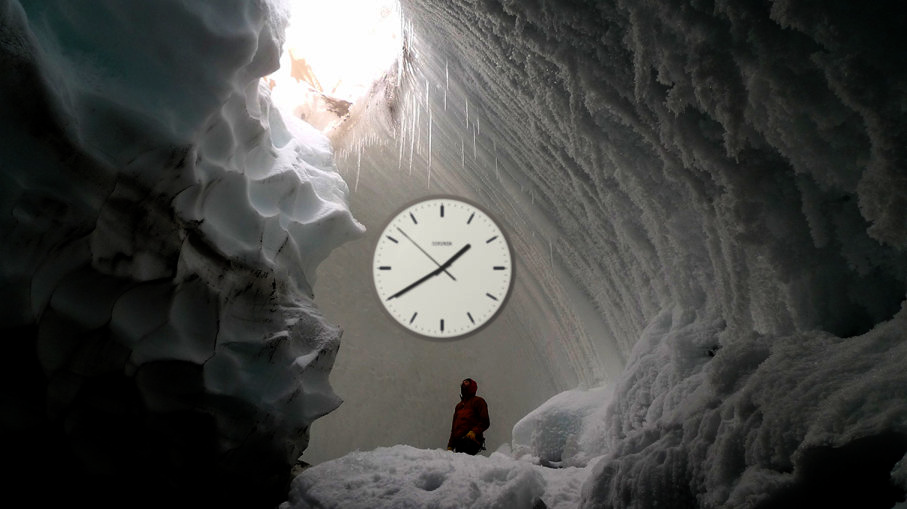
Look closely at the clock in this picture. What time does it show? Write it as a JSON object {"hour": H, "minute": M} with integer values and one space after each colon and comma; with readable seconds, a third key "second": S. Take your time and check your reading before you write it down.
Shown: {"hour": 1, "minute": 39, "second": 52}
